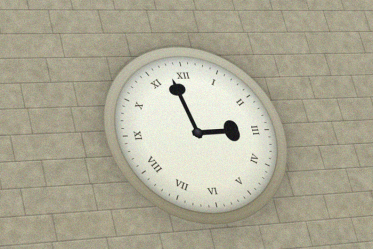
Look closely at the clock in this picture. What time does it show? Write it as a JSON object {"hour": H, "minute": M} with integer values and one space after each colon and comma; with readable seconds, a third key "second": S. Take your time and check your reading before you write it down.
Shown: {"hour": 2, "minute": 58}
